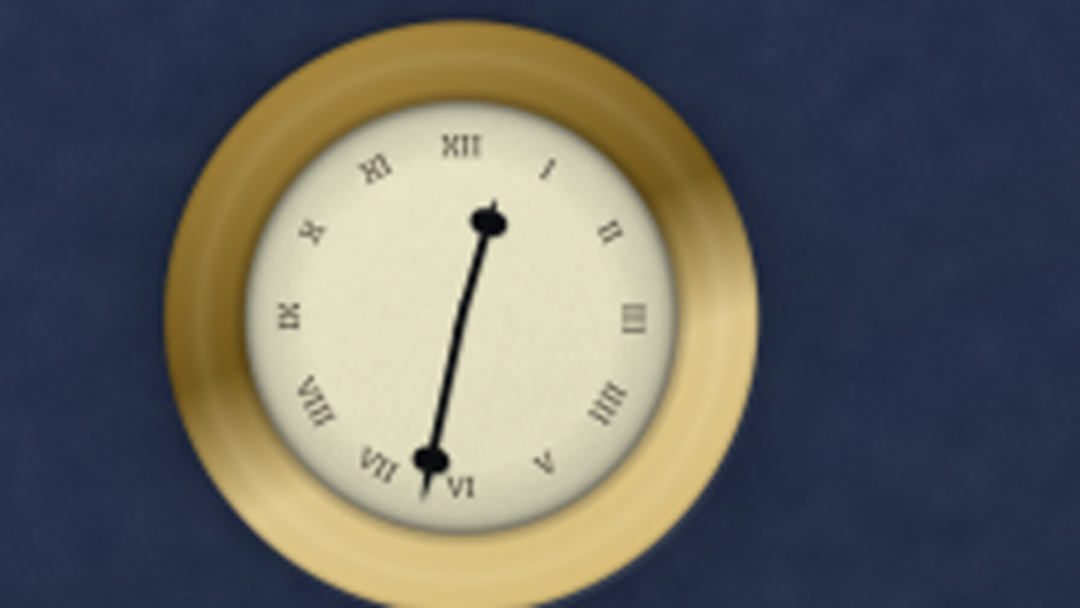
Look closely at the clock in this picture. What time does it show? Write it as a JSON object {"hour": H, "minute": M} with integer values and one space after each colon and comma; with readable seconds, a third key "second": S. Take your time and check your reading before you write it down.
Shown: {"hour": 12, "minute": 32}
